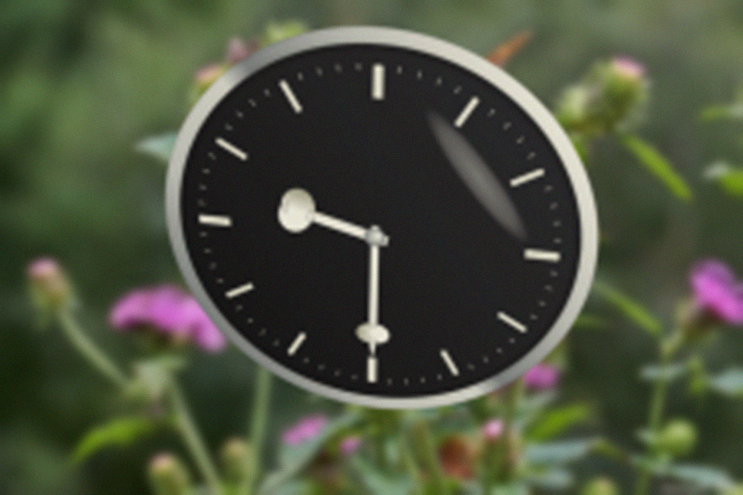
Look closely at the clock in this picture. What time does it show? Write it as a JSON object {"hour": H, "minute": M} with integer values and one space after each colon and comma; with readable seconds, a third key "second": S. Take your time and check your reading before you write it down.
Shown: {"hour": 9, "minute": 30}
